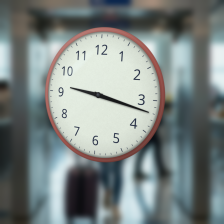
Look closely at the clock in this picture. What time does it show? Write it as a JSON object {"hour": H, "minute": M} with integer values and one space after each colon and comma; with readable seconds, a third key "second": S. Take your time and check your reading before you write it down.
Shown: {"hour": 9, "minute": 17}
